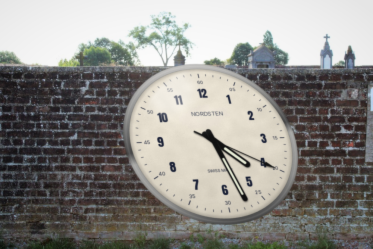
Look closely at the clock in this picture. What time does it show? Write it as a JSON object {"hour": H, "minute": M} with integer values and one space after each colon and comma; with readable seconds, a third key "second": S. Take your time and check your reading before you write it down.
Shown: {"hour": 4, "minute": 27, "second": 20}
